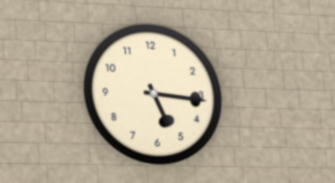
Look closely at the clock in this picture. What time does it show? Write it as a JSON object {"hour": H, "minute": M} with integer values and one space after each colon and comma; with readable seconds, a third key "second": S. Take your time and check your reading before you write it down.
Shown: {"hour": 5, "minute": 16}
